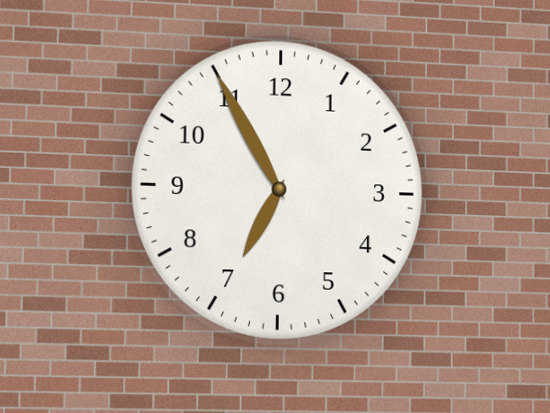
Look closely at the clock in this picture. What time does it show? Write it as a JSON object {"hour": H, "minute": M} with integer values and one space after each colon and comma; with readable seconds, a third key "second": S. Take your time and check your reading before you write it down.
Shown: {"hour": 6, "minute": 55}
